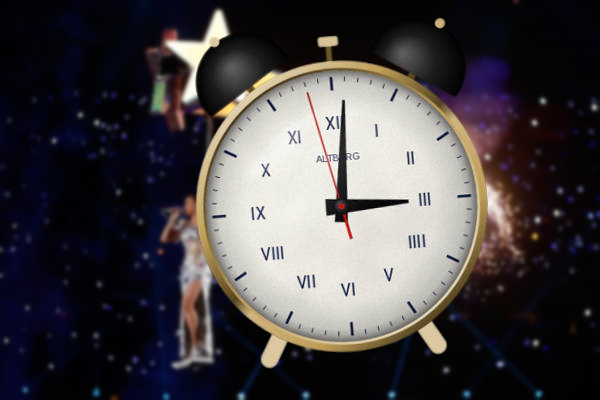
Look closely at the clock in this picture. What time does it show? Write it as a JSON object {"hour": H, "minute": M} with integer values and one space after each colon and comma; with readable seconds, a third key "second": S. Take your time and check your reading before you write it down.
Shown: {"hour": 3, "minute": 0, "second": 58}
